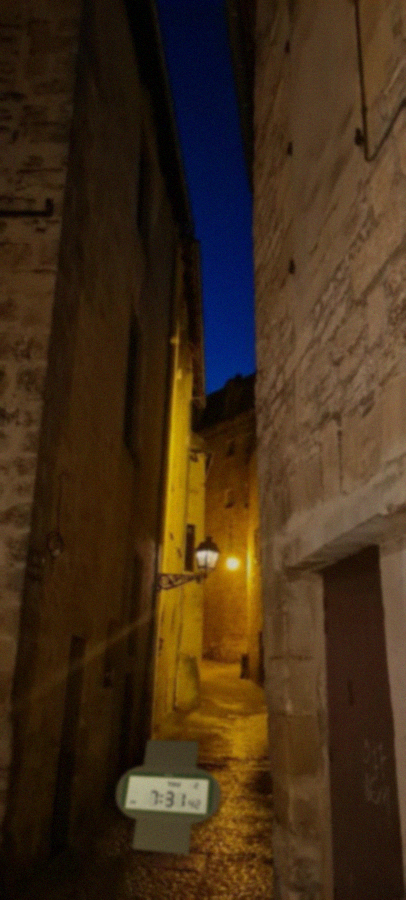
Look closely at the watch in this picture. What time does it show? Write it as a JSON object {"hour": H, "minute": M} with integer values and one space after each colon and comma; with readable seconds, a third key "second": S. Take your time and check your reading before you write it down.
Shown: {"hour": 7, "minute": 31}
